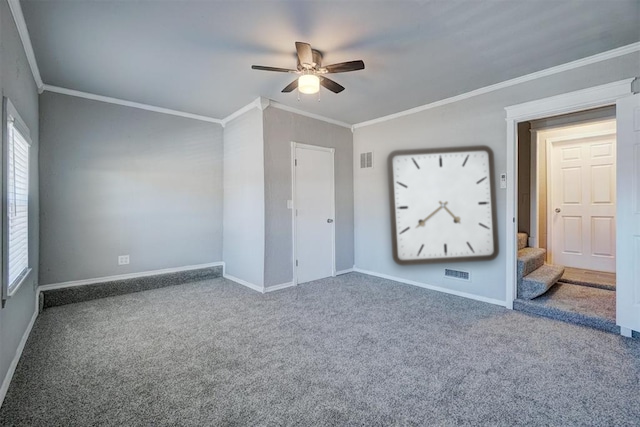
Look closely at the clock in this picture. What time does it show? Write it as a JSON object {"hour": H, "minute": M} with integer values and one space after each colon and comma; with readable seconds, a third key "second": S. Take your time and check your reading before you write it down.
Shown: {"hour": 4, "minute": 39}
